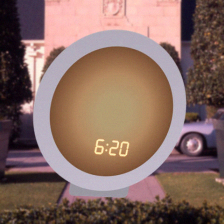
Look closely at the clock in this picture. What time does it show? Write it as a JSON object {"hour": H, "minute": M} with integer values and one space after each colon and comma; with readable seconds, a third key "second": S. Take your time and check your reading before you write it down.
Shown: {"hour": 6, "minute": 20}
